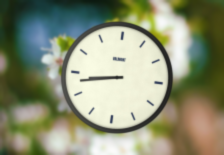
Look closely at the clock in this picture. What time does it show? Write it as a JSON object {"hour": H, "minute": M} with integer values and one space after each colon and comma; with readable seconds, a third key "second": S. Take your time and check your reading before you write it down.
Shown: {"hour": 8, "minute": 43}
